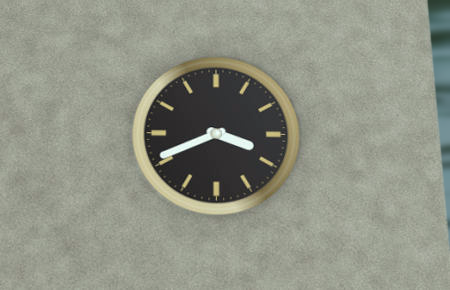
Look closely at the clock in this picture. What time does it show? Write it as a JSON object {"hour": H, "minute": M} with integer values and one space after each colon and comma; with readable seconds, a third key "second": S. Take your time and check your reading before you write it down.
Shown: {"hour": 3, "minute": 41}
